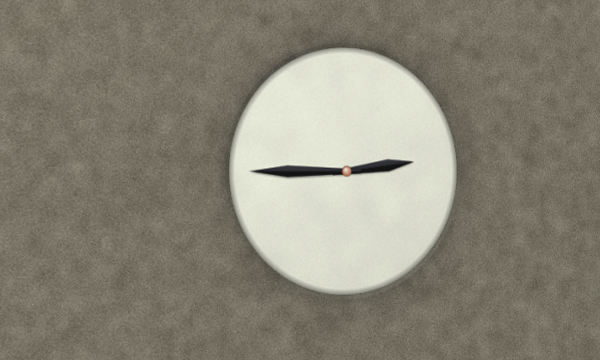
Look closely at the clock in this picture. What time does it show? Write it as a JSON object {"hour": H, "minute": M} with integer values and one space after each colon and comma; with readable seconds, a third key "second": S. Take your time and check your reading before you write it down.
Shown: {"hour": 2, "minute": 45}
